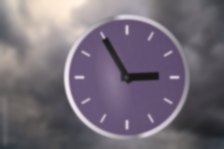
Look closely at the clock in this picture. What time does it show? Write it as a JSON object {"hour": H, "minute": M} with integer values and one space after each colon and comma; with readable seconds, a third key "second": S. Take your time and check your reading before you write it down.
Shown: {"hour": 2, "minute": 55}
